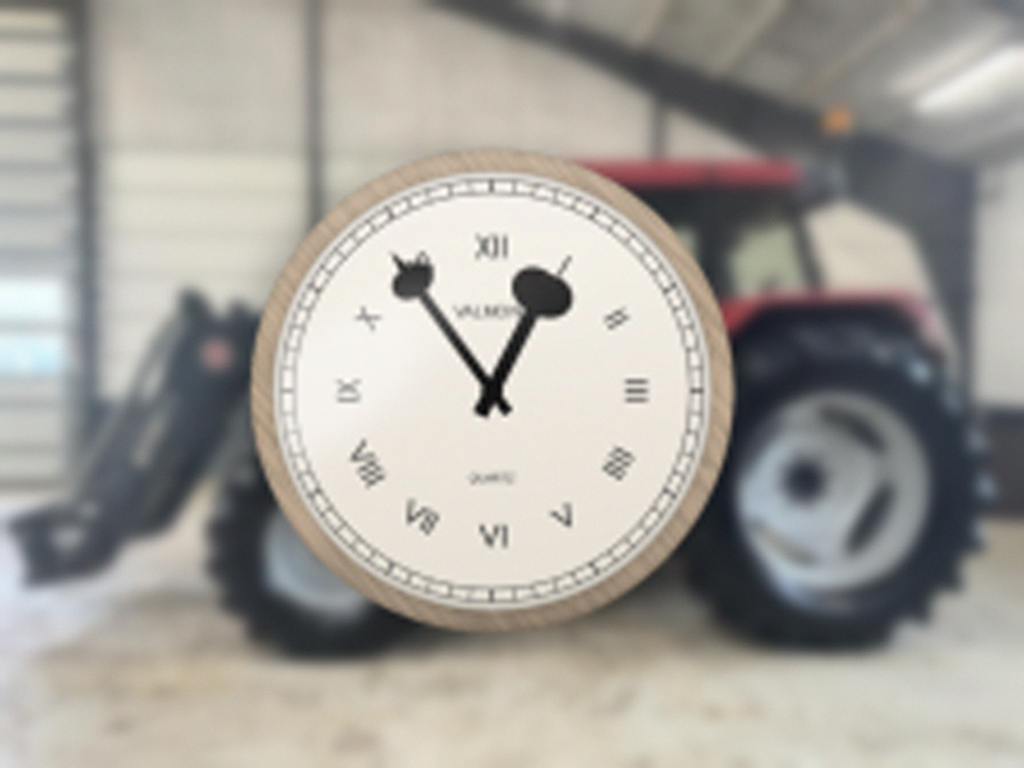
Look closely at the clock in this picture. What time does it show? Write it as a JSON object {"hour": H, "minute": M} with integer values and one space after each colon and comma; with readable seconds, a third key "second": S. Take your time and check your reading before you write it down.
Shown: {"hour": 12, "minute": 54}
